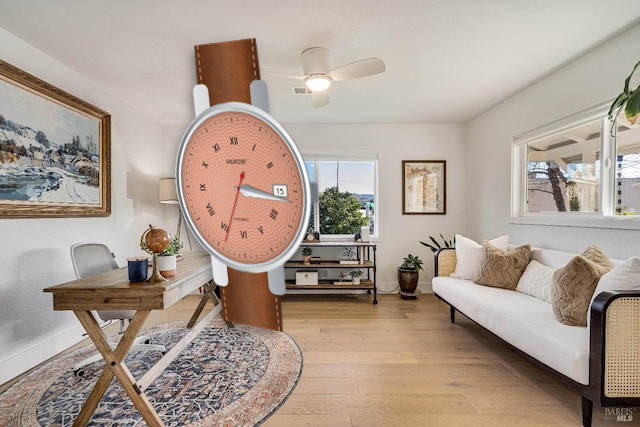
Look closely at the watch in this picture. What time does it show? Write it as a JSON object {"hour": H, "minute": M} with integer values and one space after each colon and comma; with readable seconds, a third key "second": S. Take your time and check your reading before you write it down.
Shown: {"hour": 3, "minute": 16, "second": 34}
